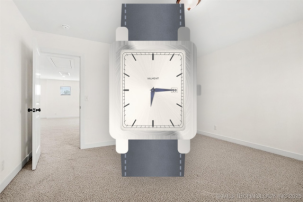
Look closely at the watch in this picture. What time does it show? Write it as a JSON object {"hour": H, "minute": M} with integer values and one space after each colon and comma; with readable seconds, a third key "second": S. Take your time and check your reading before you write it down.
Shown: {"hour": 6, "minute": 15}
